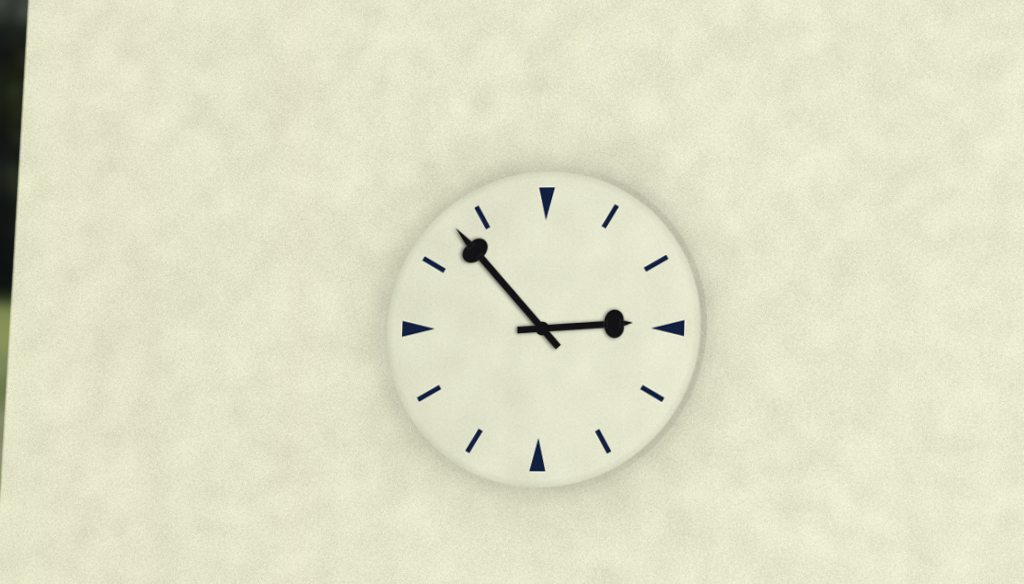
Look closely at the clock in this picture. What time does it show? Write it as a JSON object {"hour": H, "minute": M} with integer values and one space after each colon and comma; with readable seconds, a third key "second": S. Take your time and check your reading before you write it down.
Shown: {"hour": 2, "minute": 53}
